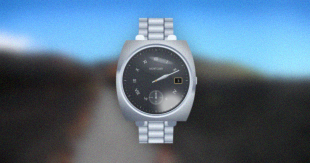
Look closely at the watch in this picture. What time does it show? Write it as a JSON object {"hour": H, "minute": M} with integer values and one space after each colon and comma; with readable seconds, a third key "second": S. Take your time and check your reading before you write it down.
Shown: {"hour": 2, "minute": 11}
